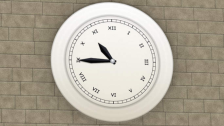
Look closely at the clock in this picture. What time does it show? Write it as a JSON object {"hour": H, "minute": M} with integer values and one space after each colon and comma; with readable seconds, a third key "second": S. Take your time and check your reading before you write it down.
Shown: {"hour": 10, "minute": 45}
